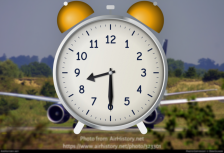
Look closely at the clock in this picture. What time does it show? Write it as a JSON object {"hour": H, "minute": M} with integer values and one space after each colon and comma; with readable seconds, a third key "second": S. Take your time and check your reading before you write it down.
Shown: {"hour": 8, "minute": 30}
